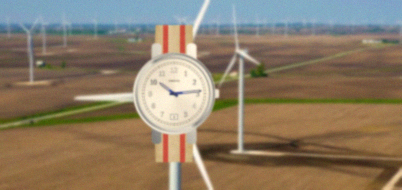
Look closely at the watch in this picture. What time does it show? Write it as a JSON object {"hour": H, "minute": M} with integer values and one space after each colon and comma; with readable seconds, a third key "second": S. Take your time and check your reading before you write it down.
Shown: {"hour": 10, "minute": 14}
